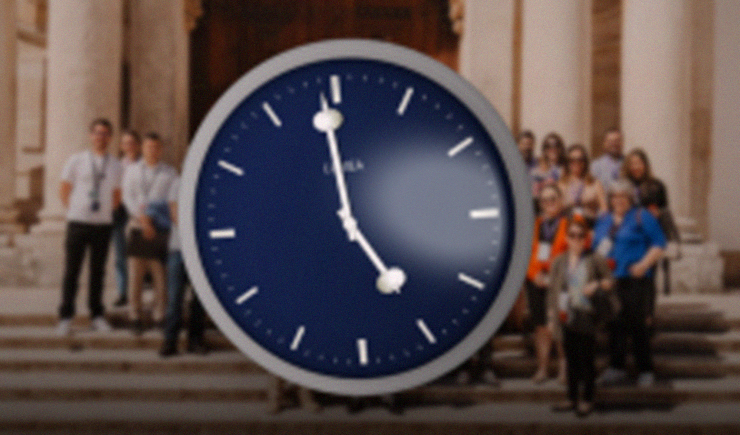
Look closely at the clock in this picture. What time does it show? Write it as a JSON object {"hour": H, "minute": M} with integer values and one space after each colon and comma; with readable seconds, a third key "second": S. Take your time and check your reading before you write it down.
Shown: {"hour": 4, "minute": 59}
